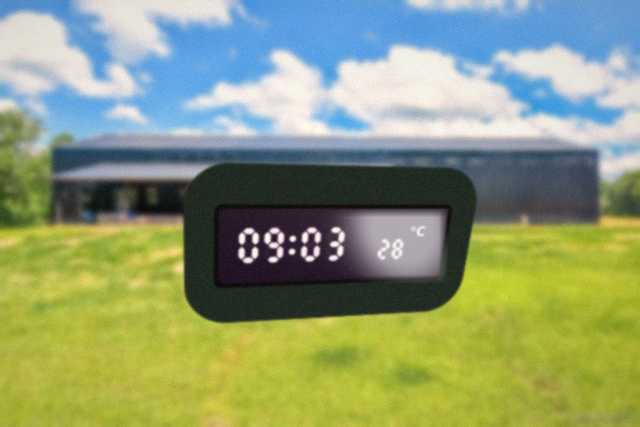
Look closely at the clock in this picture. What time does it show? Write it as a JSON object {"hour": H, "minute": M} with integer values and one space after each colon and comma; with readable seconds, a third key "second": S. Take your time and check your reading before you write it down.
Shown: {"hour": 9, "minute": 3}
